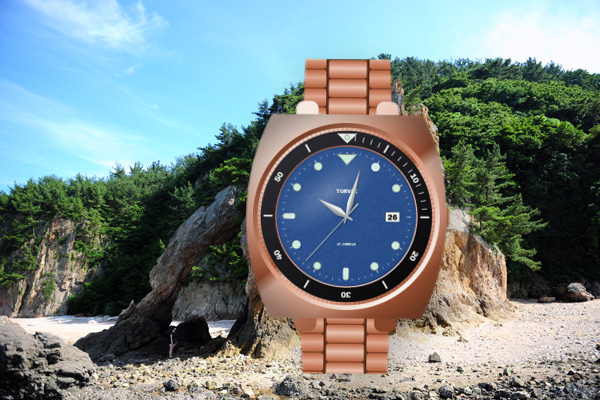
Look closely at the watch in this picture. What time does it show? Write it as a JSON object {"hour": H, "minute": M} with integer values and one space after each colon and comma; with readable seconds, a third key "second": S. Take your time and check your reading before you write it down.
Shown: {"hour": 10, "minute": 2, "second": 37}
